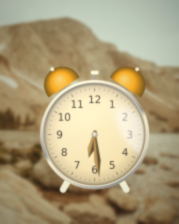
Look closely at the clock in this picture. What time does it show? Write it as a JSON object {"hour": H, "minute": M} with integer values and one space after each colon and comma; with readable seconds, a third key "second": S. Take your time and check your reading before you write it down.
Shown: {"hour": 6, "minute": 29}
